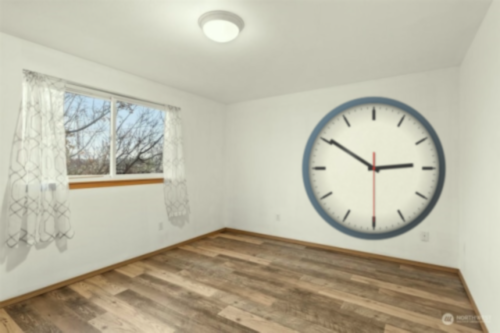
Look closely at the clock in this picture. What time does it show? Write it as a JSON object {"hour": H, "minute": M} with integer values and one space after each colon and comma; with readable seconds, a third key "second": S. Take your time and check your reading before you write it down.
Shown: {"hour": 2, "minute": 50, "second": 30}
